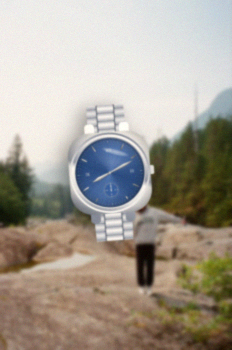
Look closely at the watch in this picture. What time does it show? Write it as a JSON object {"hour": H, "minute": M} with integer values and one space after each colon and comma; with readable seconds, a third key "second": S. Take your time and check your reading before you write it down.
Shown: {"hour": 8, "minute": 11}
